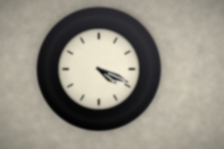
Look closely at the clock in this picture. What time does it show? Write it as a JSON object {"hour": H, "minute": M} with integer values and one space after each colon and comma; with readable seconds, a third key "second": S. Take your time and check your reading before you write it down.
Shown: {"hour": 4, "minute": 19}
